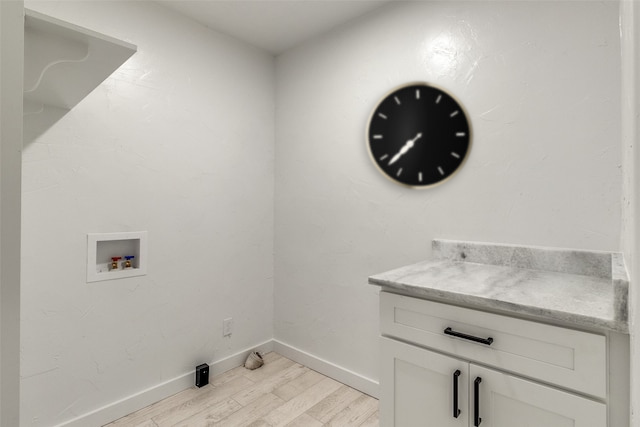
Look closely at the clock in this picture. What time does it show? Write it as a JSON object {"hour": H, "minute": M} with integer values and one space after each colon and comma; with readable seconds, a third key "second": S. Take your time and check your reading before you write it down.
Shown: {"hour": 7, "minute": 38}
